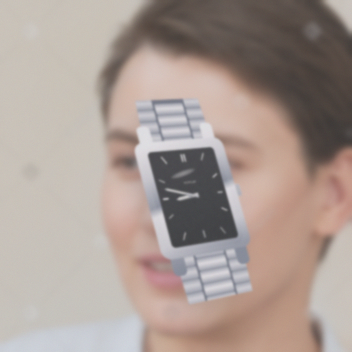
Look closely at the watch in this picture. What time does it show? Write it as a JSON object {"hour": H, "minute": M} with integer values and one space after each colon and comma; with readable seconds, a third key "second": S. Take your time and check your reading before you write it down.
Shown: {"hour": 8, "minute": 48}
